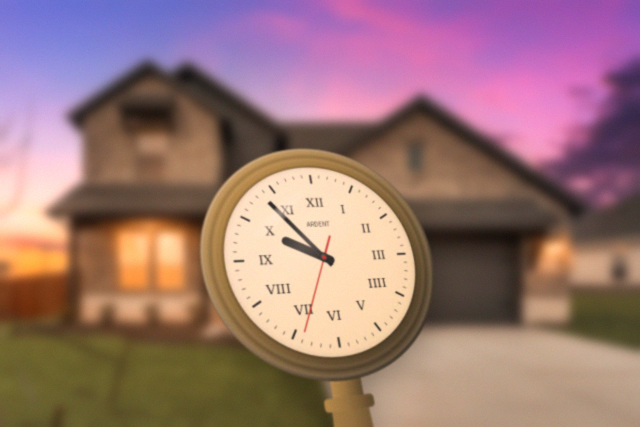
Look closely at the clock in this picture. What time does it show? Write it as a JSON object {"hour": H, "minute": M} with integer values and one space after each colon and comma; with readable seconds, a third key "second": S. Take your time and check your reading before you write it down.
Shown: {"hour": 9, "minute": 53, "second": 34}
